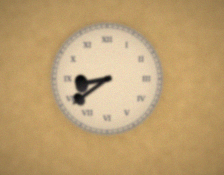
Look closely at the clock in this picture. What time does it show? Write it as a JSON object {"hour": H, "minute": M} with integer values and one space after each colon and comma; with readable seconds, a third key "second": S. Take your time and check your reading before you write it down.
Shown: {"hour": 8, "minute": 39}
